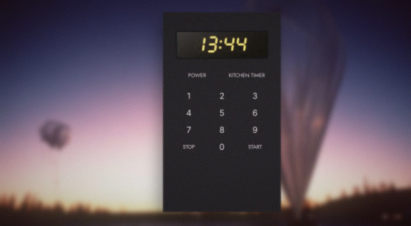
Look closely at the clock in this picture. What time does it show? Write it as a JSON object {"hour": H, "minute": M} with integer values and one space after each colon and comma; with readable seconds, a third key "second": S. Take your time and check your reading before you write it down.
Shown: {"hour": 13, "minute": 44}
